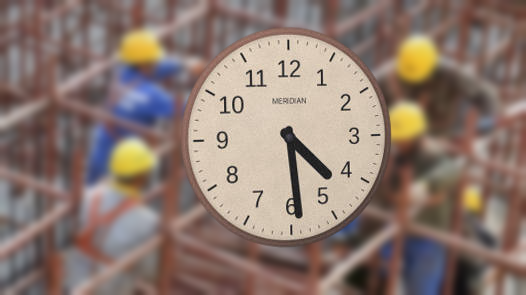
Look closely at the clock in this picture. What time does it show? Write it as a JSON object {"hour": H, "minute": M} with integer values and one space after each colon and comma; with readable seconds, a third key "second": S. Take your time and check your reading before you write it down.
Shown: {"hour": 4, "minute": 29}
